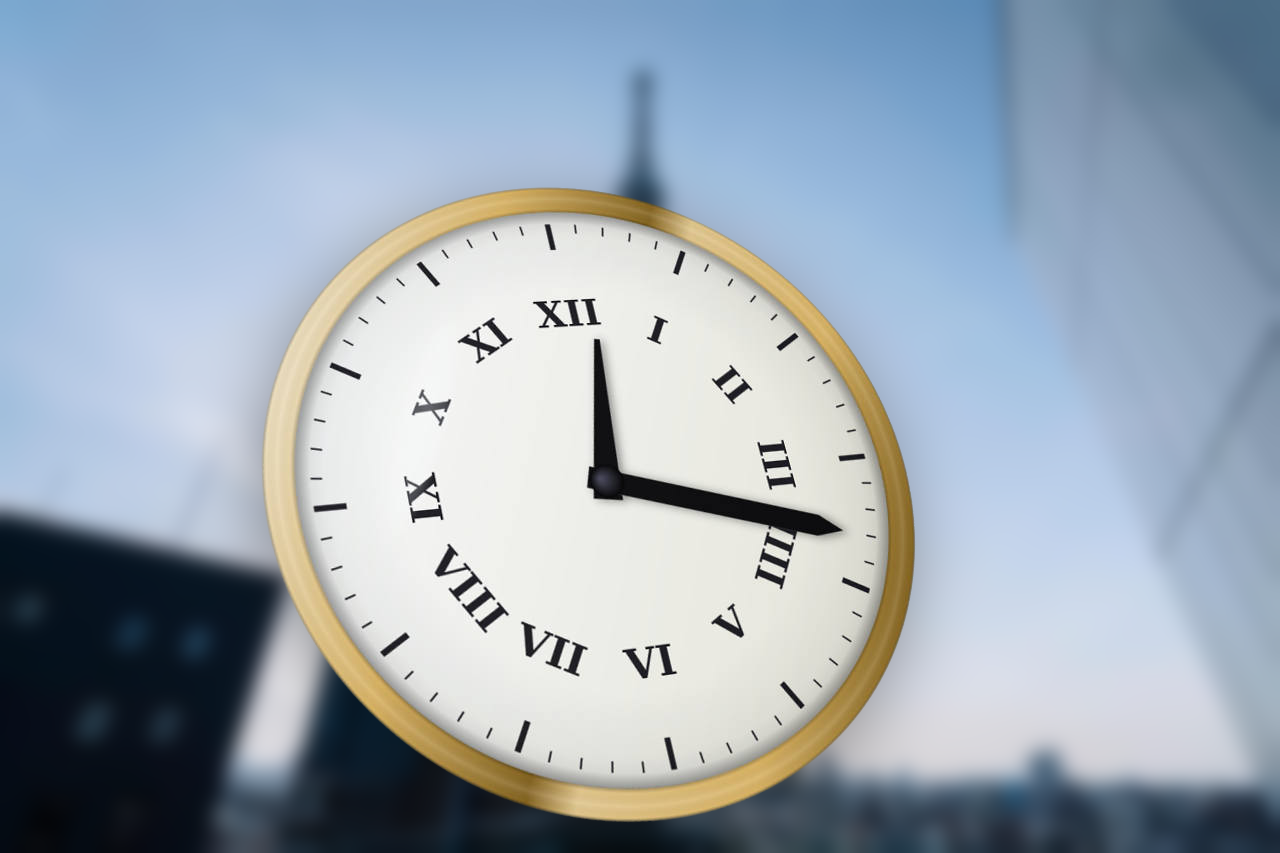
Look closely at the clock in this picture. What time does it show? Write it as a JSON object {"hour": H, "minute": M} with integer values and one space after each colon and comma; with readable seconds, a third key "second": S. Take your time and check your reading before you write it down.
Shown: {"hour": 12, "minute": 18}
